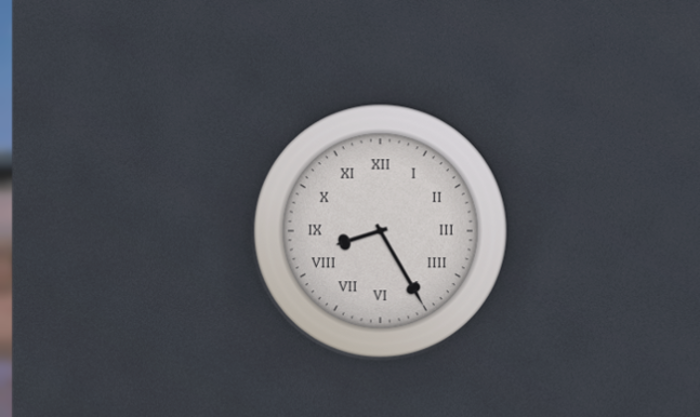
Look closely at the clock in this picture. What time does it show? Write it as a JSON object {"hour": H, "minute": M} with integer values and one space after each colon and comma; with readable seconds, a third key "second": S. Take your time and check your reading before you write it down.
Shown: {"hour": 8, "minute": 25}
